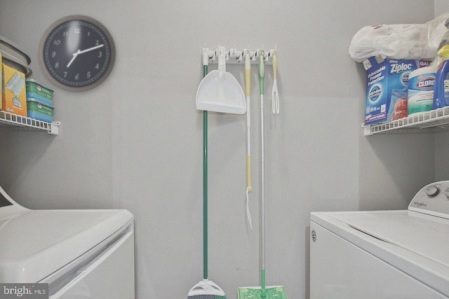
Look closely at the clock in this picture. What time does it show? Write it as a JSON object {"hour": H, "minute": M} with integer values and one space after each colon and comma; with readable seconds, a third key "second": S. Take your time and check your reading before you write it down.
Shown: {"hour": 7, "minute": 12}
